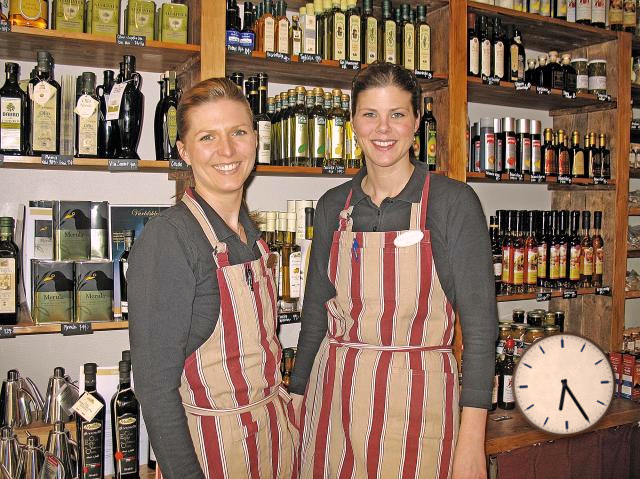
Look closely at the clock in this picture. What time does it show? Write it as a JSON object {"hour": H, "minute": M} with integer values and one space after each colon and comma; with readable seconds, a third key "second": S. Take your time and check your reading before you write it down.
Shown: {"hour": 6, "minute": 25}
